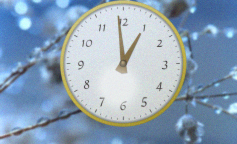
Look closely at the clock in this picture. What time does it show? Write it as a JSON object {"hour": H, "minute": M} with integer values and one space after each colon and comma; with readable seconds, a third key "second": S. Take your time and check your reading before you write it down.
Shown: {"hour": 12, "minute": 59}
